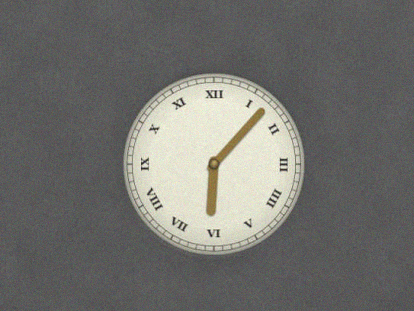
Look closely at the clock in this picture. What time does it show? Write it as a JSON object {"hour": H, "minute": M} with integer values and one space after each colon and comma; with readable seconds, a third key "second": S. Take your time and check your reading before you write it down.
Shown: {"hour": 6, "minute": 7}
